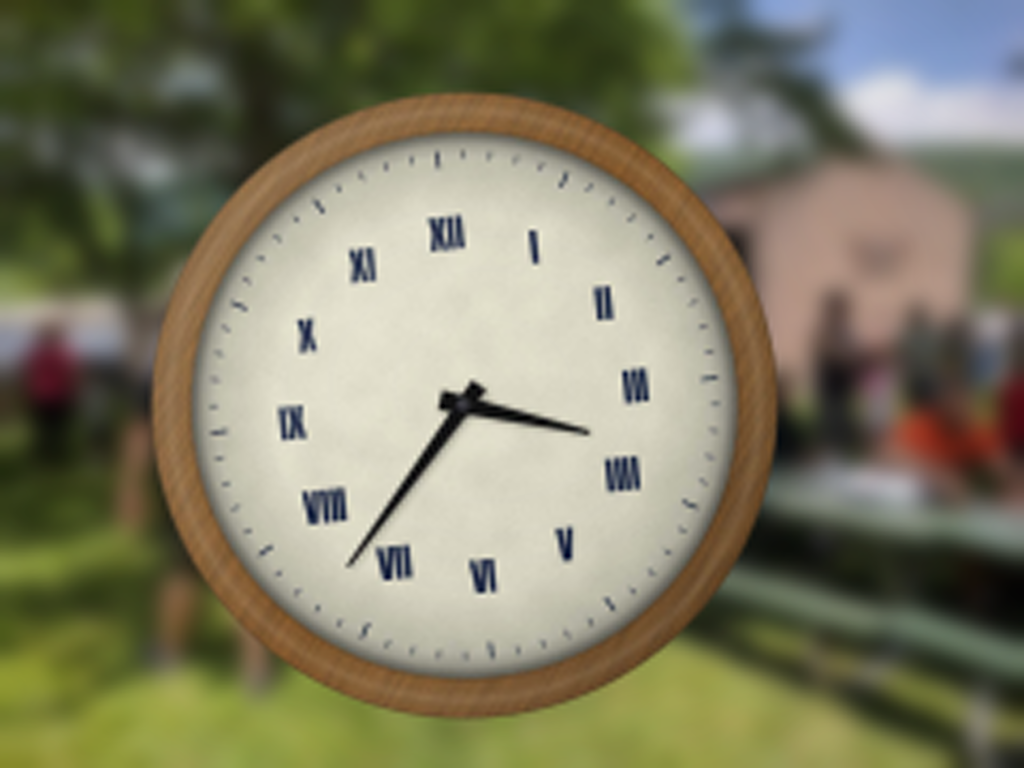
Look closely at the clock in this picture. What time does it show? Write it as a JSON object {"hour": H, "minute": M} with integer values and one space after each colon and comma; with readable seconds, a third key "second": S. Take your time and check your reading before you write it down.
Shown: {"hour": 3, "minute": 37}
